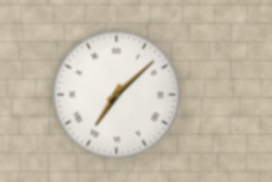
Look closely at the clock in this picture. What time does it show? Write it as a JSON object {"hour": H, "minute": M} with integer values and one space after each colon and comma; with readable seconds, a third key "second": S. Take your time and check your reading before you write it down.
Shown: {"hour": 7, "minute": 8}
